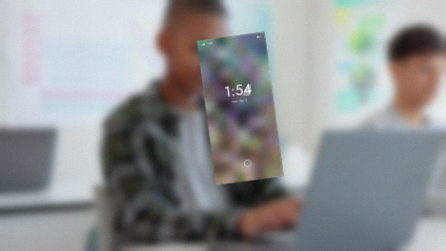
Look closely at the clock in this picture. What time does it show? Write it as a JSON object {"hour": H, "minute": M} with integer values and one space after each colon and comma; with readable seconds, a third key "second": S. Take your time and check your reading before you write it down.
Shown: {"hour": 1, "minute": 54}
